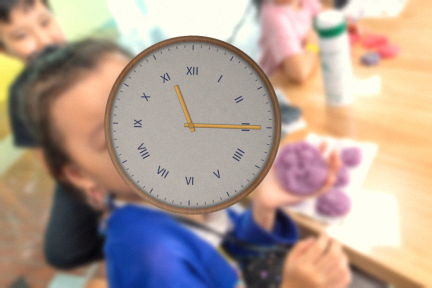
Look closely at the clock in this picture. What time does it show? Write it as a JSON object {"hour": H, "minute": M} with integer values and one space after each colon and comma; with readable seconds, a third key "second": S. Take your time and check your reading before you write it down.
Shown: {"hour": 11, "minute": 15}
